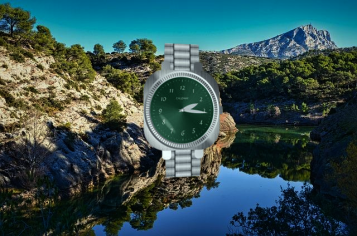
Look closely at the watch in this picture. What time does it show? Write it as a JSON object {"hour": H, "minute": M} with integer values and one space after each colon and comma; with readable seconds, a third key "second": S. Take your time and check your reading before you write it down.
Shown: {"hour": 2, "minute": 16}
